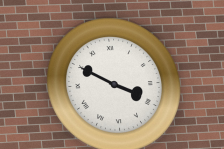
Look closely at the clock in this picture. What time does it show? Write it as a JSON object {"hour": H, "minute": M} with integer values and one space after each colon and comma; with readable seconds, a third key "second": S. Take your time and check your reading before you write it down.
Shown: {"hour": 3, "minute": 50}
